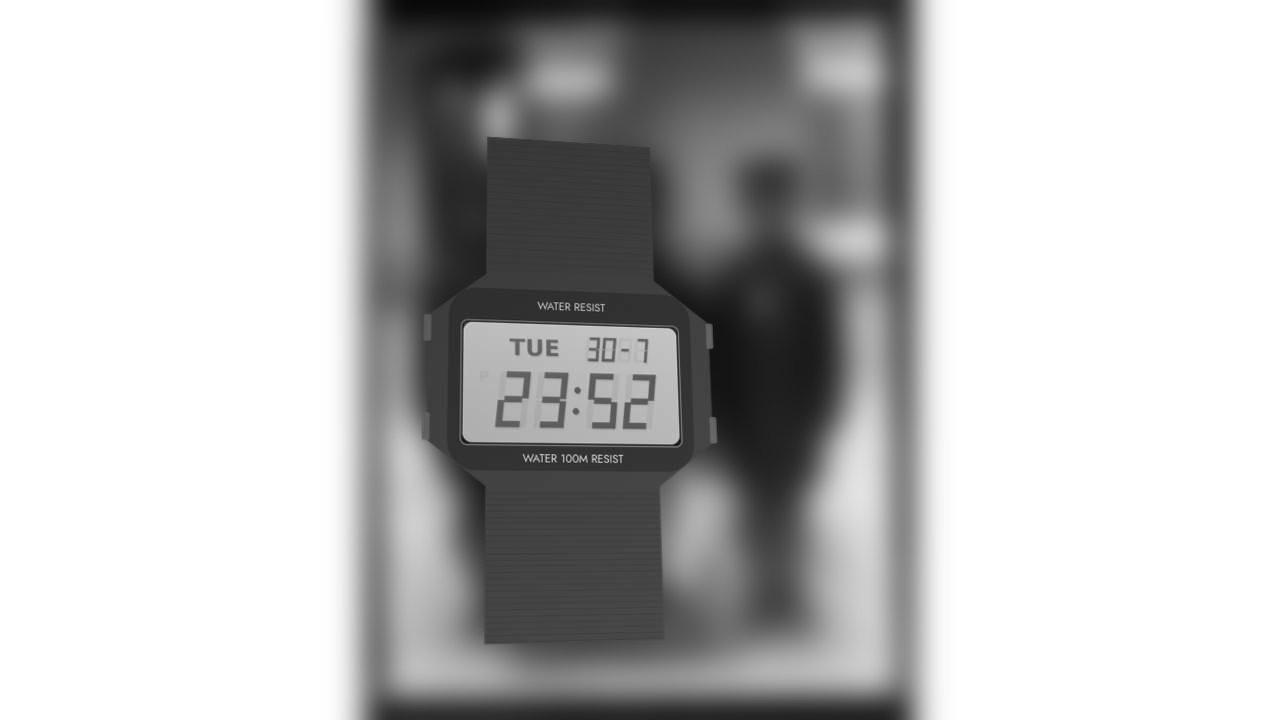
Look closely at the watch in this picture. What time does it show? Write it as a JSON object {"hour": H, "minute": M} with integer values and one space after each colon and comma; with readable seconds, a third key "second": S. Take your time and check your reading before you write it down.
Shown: {"hour": 23, "minute": 52}
